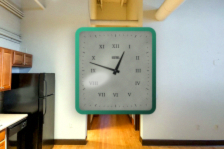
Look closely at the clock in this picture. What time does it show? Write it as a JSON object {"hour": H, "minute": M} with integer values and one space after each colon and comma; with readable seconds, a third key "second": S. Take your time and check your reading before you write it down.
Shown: {"hour": 12, "minute": 48}
